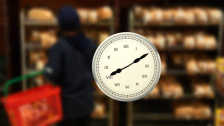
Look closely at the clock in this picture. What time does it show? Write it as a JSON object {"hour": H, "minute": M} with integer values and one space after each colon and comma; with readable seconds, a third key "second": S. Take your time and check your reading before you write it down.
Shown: {"hour": 8, "minute": 10}
